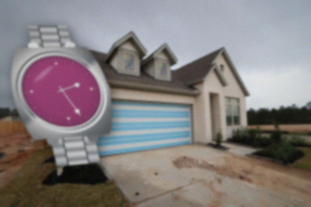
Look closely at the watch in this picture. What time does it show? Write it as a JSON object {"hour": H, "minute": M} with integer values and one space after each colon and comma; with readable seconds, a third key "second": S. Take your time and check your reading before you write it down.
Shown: {"hour": 2, "minute": 26}
